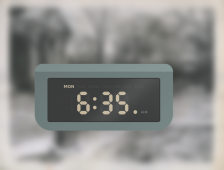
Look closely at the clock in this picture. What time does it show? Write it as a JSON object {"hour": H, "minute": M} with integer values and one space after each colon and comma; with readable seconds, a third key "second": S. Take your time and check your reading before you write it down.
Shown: {"hour": 6, "minute": 35}
